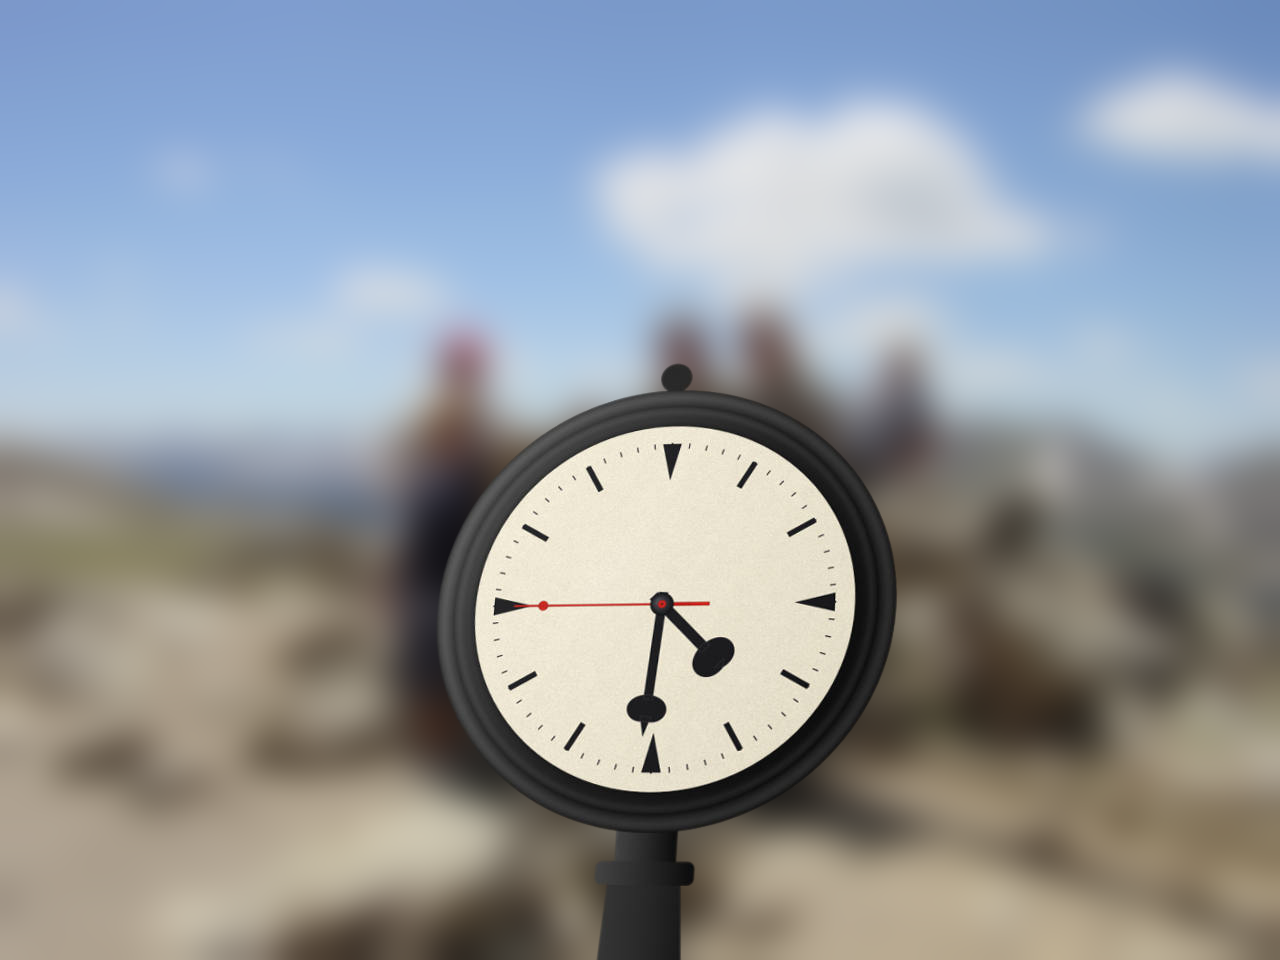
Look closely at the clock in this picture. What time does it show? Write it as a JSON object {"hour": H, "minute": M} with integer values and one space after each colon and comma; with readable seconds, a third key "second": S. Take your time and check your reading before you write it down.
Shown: {"hour": 4, "minute": 30, "second": 45}
